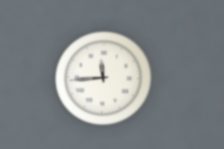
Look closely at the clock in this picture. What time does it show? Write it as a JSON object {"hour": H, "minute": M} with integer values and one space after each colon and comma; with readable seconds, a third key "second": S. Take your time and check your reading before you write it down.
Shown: {"hour": 11, "minute": 44}
